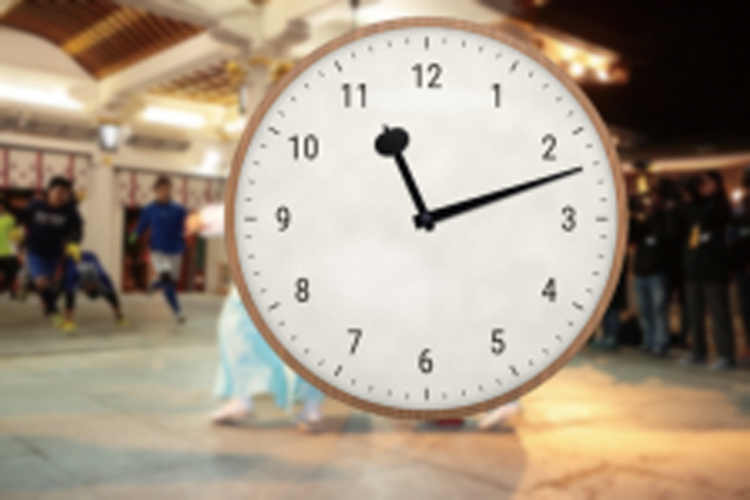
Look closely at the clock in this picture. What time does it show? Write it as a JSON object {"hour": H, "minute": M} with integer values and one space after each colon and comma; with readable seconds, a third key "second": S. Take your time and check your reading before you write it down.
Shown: {"hour": 11, "minute": 12}
